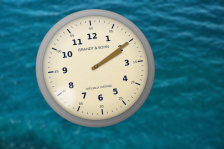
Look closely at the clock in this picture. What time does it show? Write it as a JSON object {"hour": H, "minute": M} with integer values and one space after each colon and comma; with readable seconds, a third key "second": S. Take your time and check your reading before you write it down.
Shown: {"hour": 2, "minute": 10}
